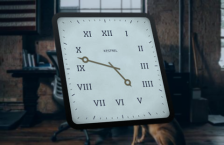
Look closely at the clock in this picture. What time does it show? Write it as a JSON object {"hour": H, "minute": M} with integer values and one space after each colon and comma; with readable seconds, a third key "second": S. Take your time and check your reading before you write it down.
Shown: {"hour": 4, "minute": 48}
